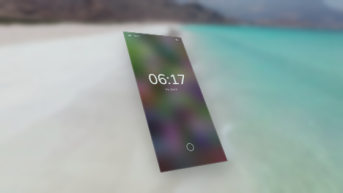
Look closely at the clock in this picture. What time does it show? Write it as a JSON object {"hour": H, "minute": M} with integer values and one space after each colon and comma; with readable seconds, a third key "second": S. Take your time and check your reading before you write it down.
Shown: {"hour": 6, "minute": 17}
